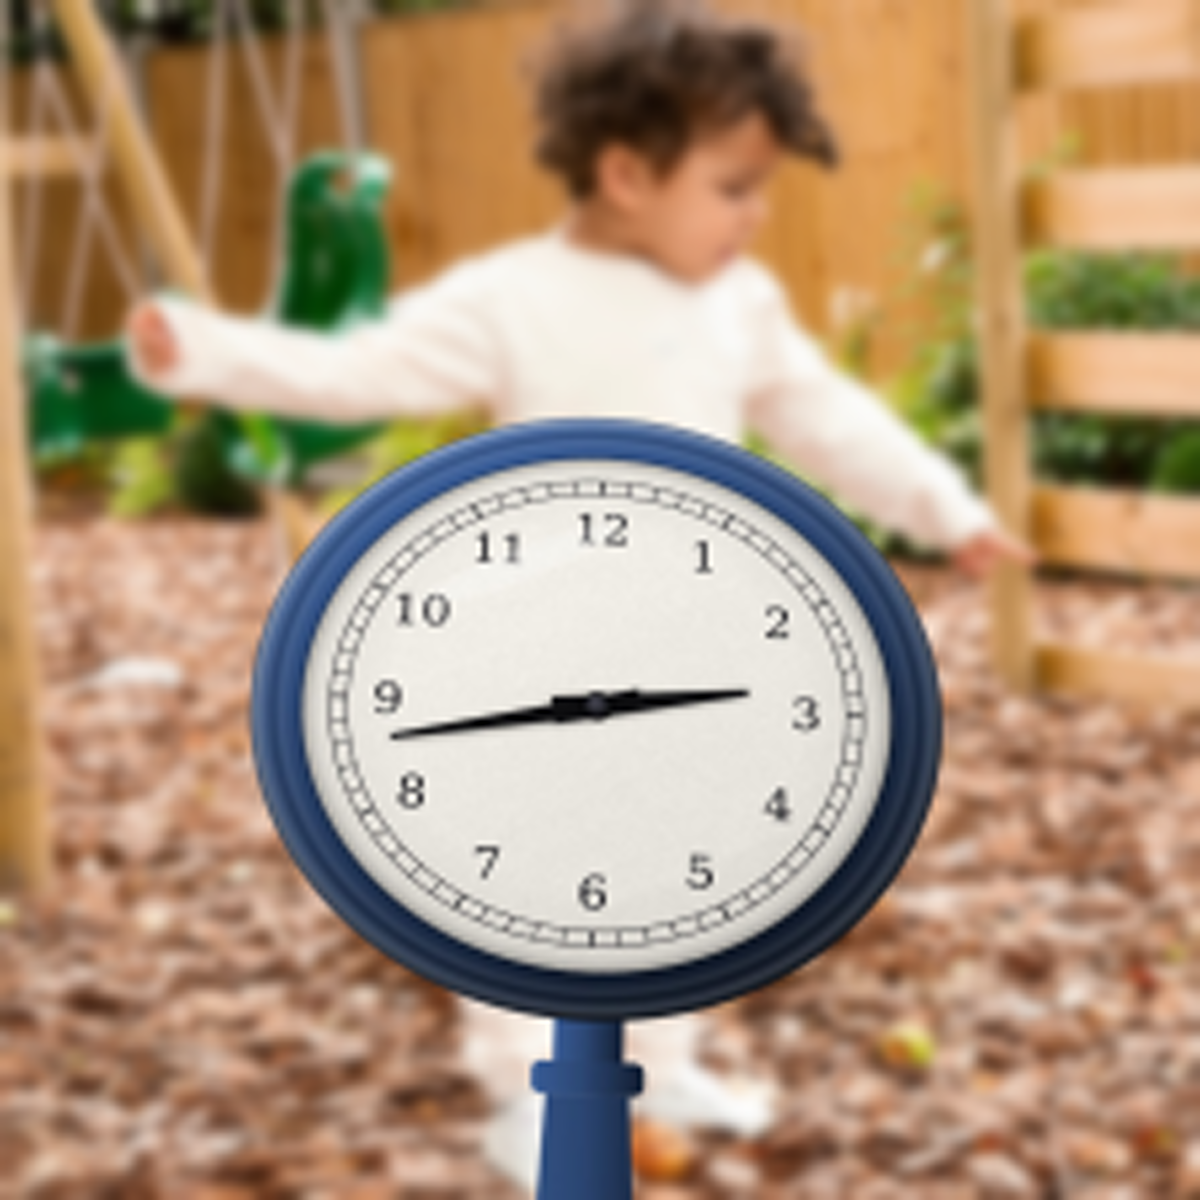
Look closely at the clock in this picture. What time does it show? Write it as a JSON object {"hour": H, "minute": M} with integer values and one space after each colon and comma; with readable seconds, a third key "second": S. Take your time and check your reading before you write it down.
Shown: {"hour": 2, "minute": 43}
